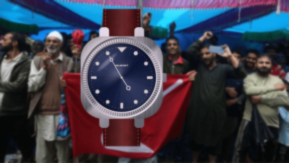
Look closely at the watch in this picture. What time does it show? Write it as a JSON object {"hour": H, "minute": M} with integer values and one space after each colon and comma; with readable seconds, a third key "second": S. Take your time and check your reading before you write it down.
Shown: {"hour": 4, "minute": 55}
